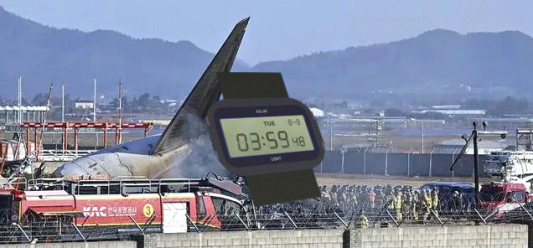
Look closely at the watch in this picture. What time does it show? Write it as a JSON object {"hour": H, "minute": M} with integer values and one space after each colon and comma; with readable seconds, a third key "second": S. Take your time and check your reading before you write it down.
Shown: {"hour": 3, "minute": 59, "second": 48}
